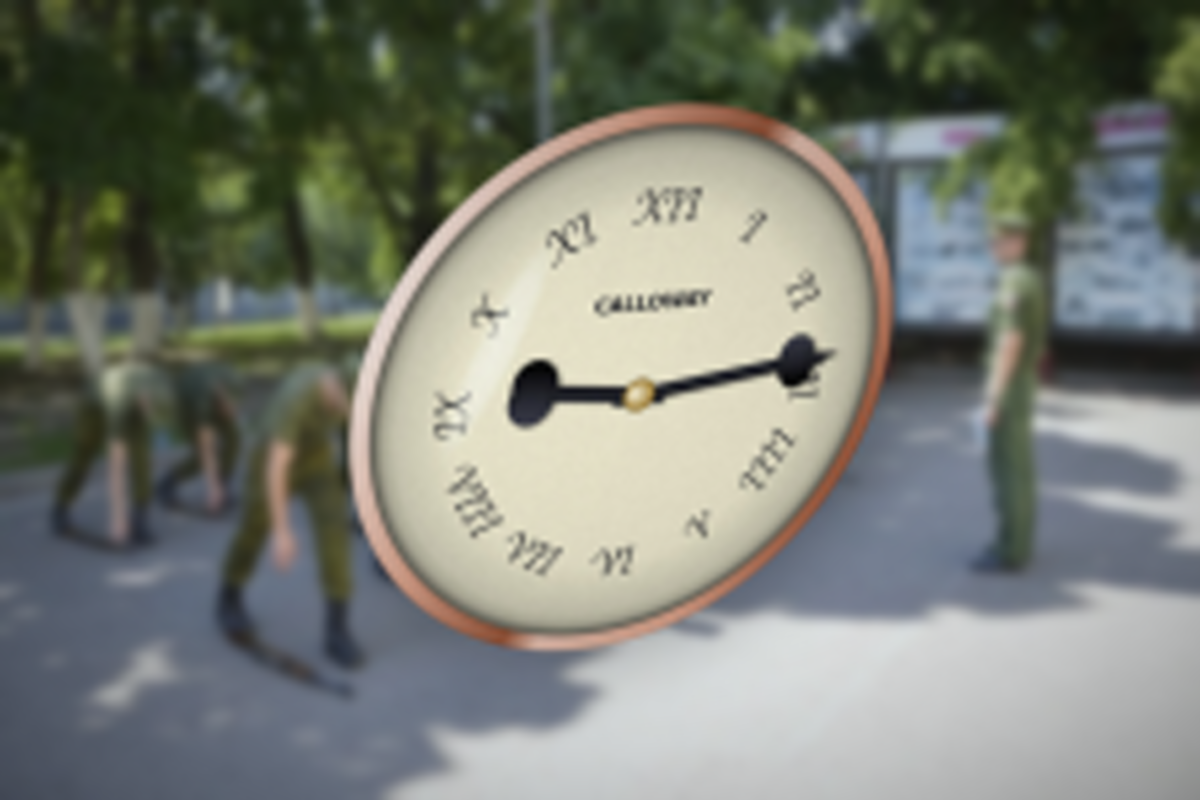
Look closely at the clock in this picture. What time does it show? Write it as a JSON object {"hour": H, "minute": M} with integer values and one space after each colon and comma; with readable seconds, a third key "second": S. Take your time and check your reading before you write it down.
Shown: {"hour": 9, "minute": 14}
